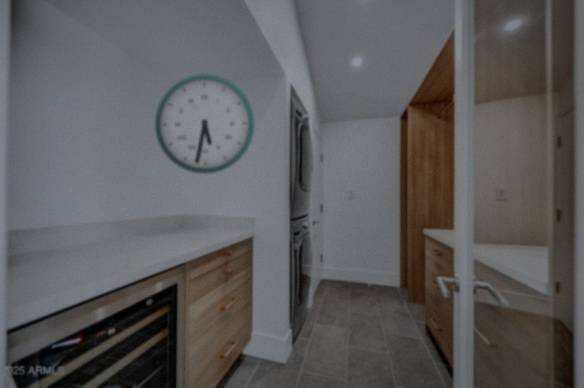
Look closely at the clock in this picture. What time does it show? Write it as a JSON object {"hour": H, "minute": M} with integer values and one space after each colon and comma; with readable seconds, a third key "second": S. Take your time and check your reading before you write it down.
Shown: {"hour": 5, "minute": 32}
